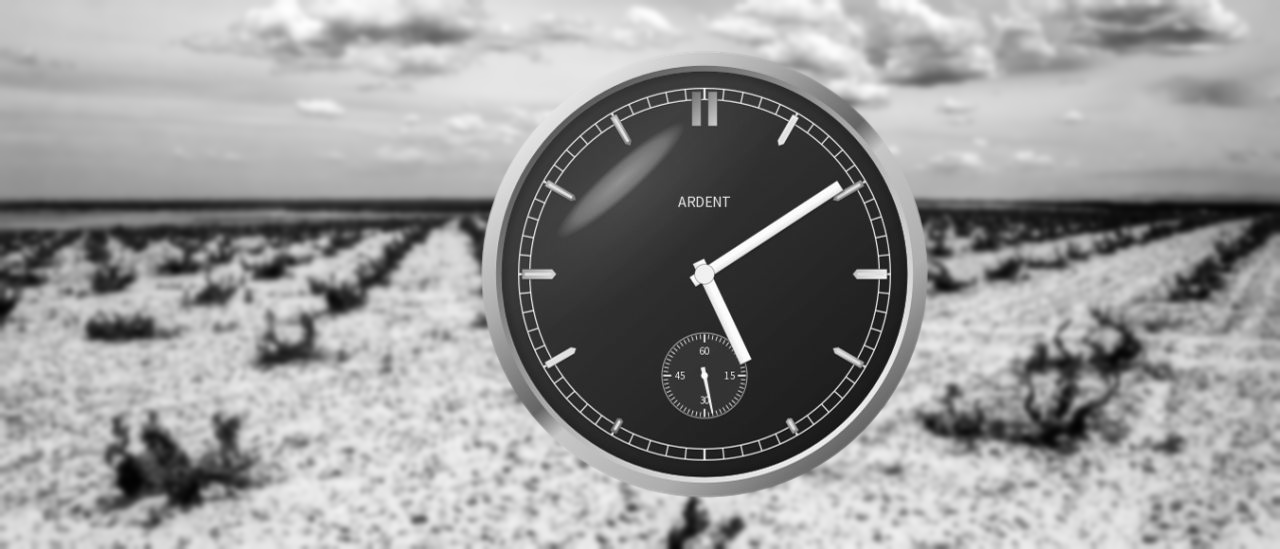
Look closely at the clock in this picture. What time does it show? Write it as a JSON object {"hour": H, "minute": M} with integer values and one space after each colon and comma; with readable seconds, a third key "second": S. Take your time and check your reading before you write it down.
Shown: {"hour": 5, "minute": 9, "second": 28}
